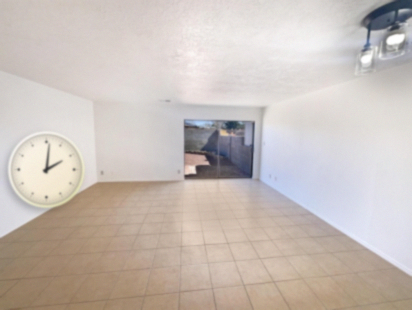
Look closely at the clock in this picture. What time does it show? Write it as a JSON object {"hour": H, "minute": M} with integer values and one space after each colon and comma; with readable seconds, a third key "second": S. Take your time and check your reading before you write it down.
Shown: {"hour": 2, "minute": 1}
